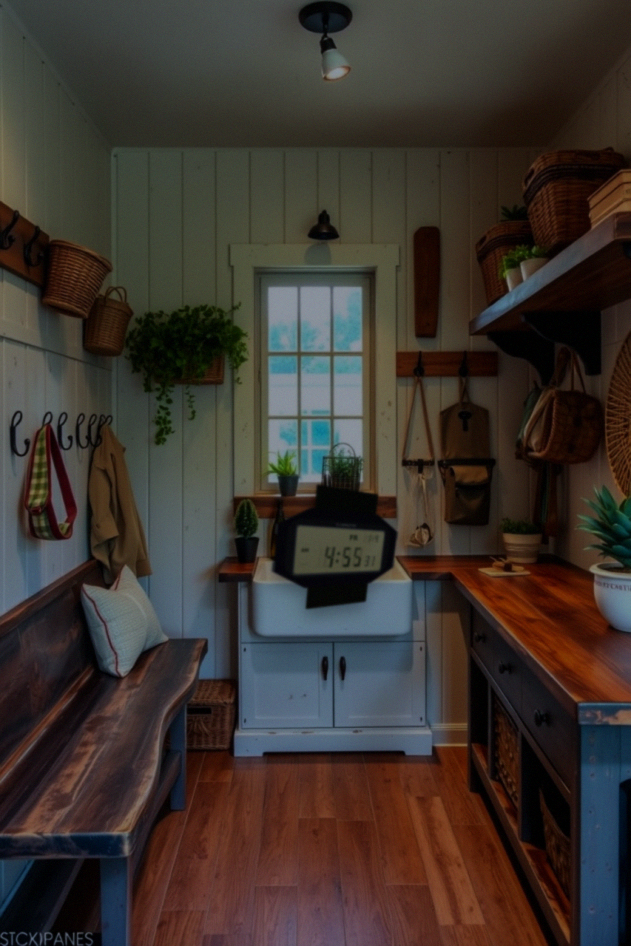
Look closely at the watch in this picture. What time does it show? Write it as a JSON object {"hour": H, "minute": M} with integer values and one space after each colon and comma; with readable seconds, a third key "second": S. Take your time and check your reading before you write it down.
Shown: {"hour": 4, "minute": 55}
